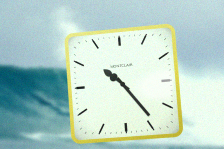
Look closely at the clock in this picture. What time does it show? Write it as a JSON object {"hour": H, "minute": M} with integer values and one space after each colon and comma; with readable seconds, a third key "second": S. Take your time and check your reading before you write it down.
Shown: {"hour": 10, "minute": 24}
